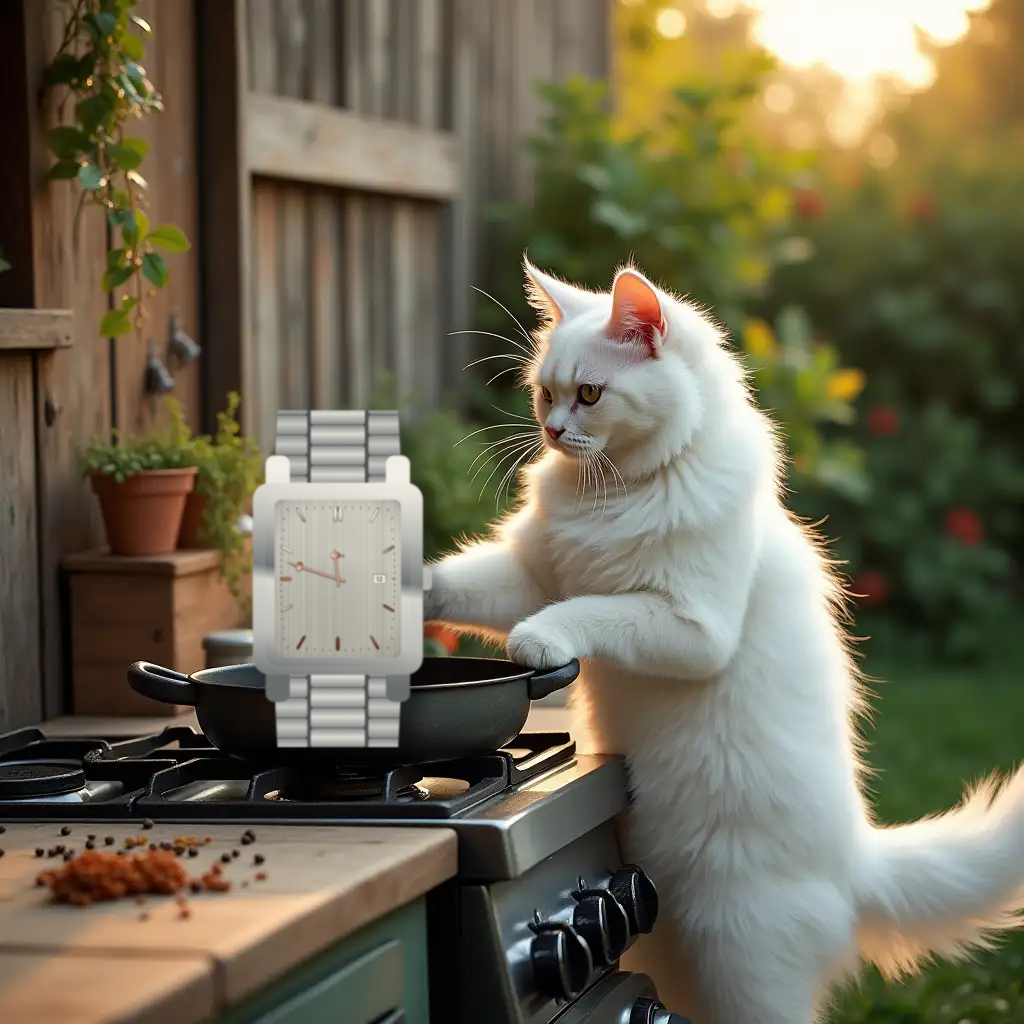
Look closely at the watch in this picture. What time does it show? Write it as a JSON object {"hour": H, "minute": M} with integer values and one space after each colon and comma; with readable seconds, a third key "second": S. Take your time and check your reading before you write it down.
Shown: {"hour": 11, "minute": 48}
